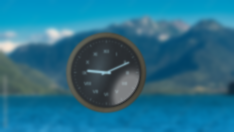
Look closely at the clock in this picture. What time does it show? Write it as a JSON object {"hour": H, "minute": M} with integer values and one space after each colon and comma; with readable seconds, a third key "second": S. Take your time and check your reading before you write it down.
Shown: {"hour": 9, "minute": 11}
